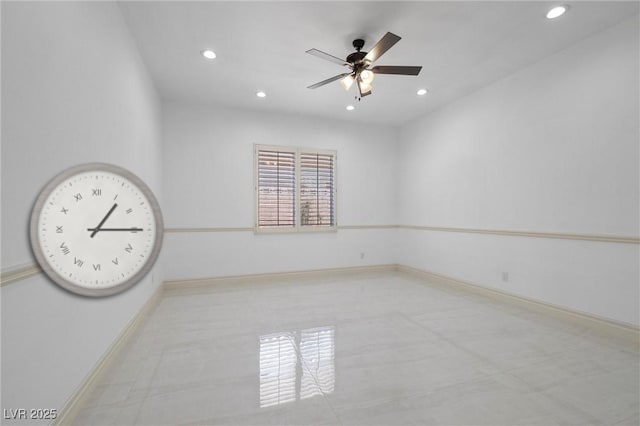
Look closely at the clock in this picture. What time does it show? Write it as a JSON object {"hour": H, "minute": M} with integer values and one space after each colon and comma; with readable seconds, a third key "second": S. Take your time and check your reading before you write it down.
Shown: {"hour": 1, "minute": 15}
